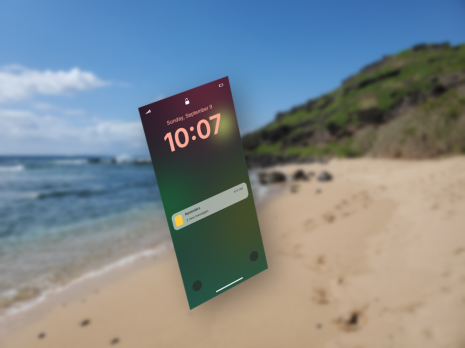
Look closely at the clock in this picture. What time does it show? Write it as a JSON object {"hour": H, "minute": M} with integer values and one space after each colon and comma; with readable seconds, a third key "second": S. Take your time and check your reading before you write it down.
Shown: {"hour": 10, "minute": 7}
